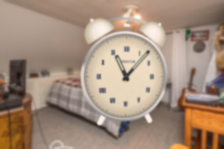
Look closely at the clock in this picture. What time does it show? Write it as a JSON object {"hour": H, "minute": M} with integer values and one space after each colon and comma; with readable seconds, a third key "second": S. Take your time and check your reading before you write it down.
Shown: {"hour": 11, "minute": 7}
